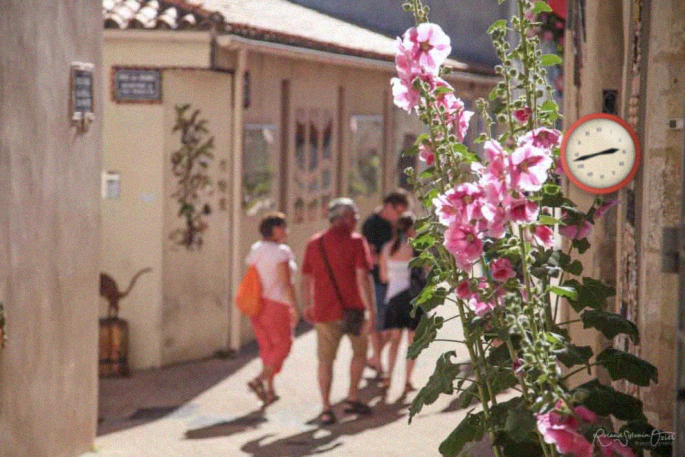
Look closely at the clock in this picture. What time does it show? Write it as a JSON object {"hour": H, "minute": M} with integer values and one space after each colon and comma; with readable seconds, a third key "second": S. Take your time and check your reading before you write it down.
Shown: {"hour": 2, "minute": 43}
